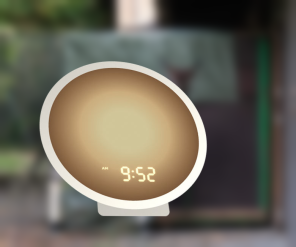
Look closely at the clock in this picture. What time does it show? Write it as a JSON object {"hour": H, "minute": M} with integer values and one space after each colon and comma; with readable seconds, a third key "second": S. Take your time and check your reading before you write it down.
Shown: {"hour": 9, "minute": 52}
